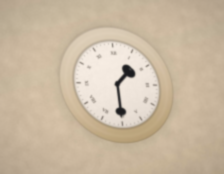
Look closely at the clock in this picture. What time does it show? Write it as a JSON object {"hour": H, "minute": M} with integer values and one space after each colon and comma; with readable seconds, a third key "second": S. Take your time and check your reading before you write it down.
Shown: {"hour": 1, "minute": 30}
